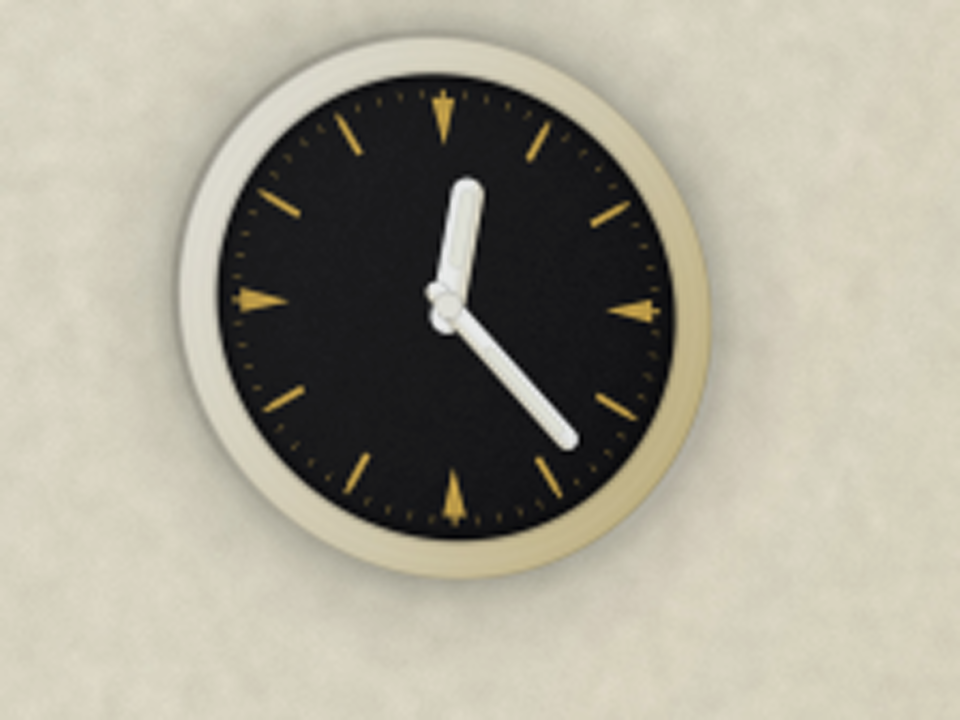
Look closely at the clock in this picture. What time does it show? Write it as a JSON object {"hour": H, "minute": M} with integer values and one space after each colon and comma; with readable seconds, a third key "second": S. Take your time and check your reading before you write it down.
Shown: {"hour": 12, "minute": 23}
